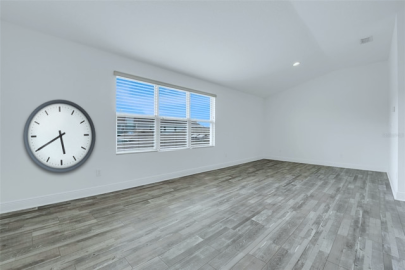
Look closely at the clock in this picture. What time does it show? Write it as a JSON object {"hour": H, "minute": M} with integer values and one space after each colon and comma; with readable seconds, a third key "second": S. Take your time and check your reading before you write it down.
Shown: {"hour": 5, "minute": 40}
